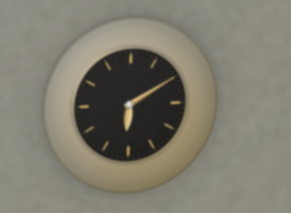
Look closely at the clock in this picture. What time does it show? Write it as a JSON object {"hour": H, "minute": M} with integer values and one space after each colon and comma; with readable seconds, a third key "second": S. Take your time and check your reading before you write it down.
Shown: {"hour": 6, "minute": 10}
